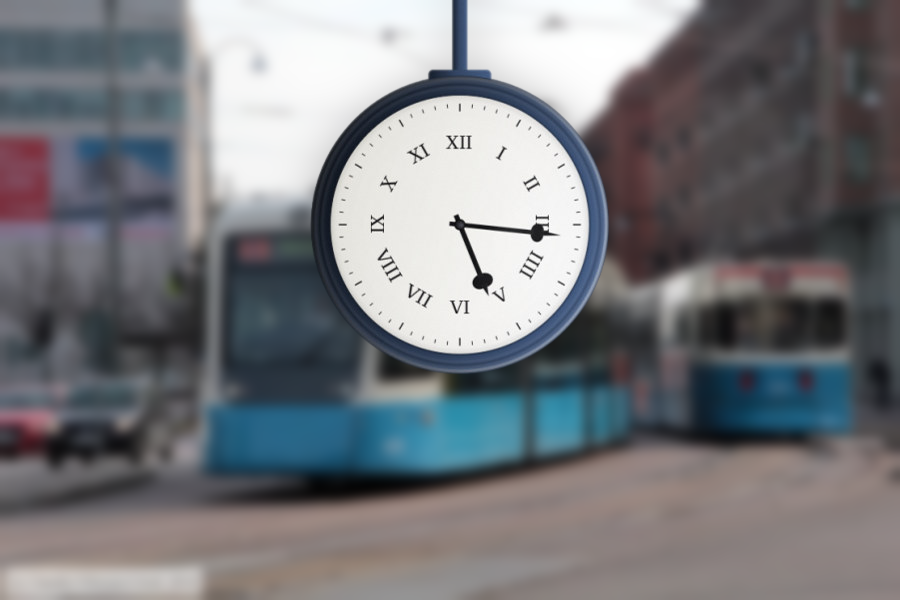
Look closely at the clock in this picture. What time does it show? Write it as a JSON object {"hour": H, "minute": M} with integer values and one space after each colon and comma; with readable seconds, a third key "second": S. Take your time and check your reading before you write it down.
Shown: {"hour": 5, "minute": 16}
